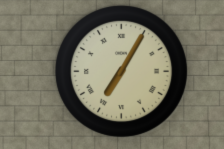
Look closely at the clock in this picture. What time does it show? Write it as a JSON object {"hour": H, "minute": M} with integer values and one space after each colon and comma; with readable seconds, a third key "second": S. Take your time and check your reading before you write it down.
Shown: {"hour": 7, "minute": 5}
